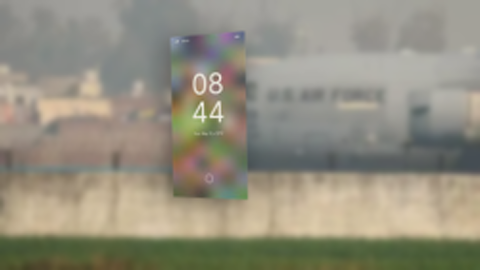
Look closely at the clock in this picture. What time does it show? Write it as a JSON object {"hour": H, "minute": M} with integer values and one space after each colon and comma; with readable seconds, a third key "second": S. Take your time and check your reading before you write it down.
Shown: {"hour": 8, "minute": 44}
